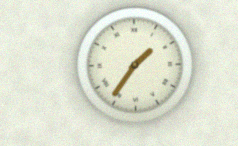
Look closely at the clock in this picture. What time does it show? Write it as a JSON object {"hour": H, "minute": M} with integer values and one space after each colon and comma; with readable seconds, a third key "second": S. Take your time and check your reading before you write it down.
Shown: {"hour": 1, "minute": 36}
